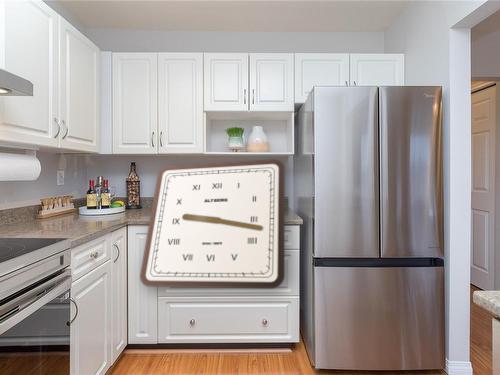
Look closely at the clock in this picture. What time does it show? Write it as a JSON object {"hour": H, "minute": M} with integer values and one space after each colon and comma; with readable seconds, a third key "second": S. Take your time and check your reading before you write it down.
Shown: {"hour": 9, "minute": 17}
